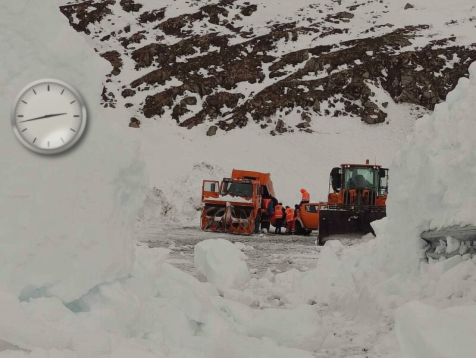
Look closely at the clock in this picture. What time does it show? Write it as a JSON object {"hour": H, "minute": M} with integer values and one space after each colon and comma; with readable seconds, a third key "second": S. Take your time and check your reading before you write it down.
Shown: {"hour": 2, "minute": 43}
